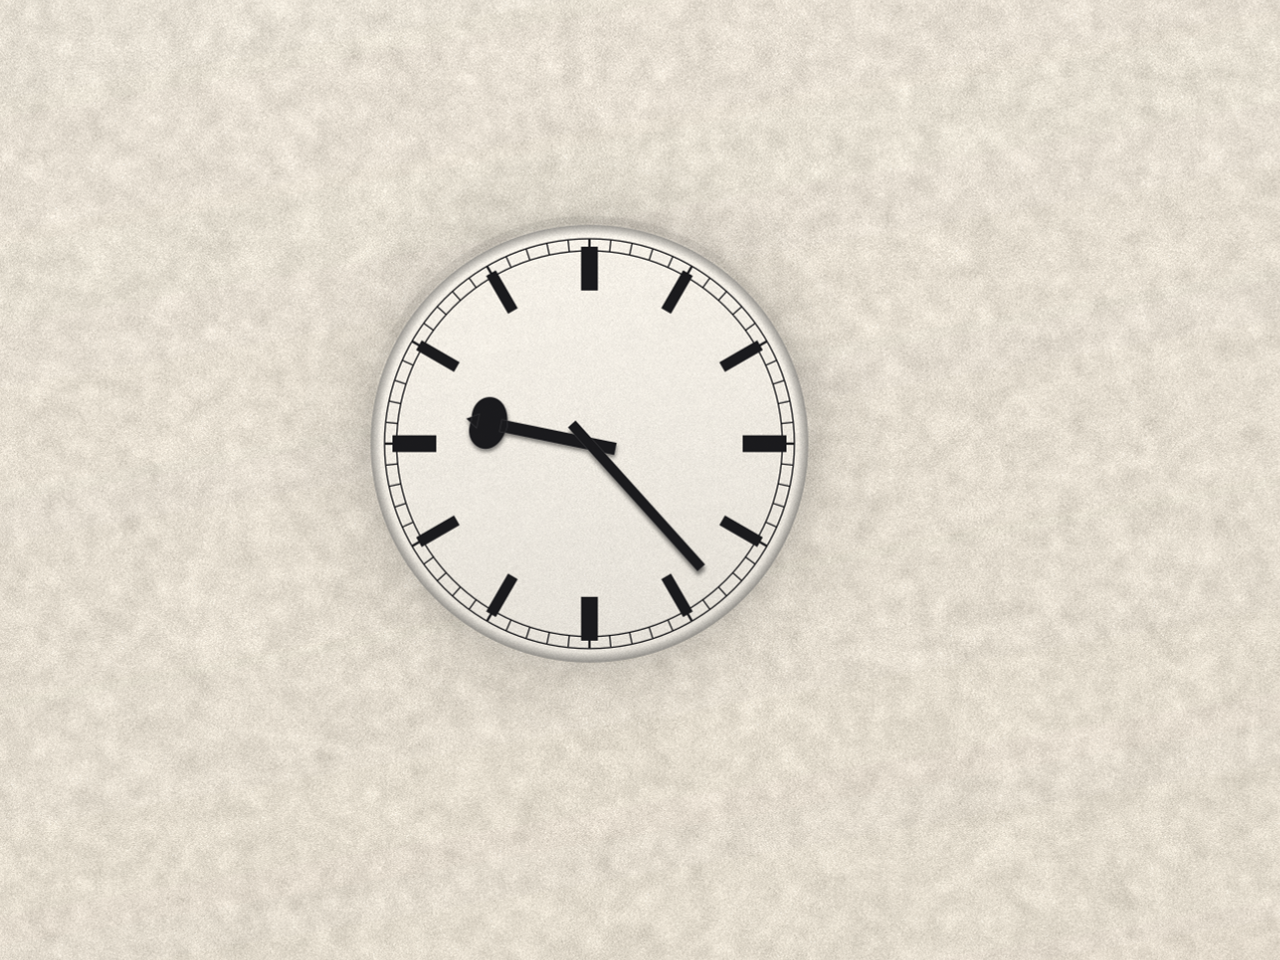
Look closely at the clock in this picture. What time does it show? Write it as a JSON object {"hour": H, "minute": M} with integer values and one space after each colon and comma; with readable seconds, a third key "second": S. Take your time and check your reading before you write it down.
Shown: {"hour": 9, "minute": 23}
